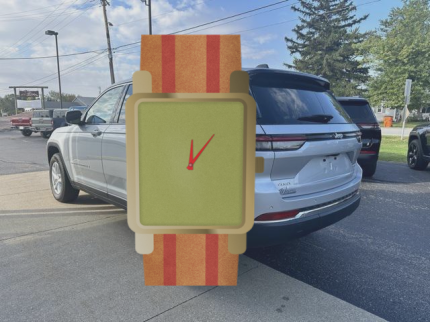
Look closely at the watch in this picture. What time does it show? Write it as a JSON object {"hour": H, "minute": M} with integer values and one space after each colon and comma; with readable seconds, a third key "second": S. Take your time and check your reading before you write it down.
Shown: {"hour": 12, "minute": 6}
